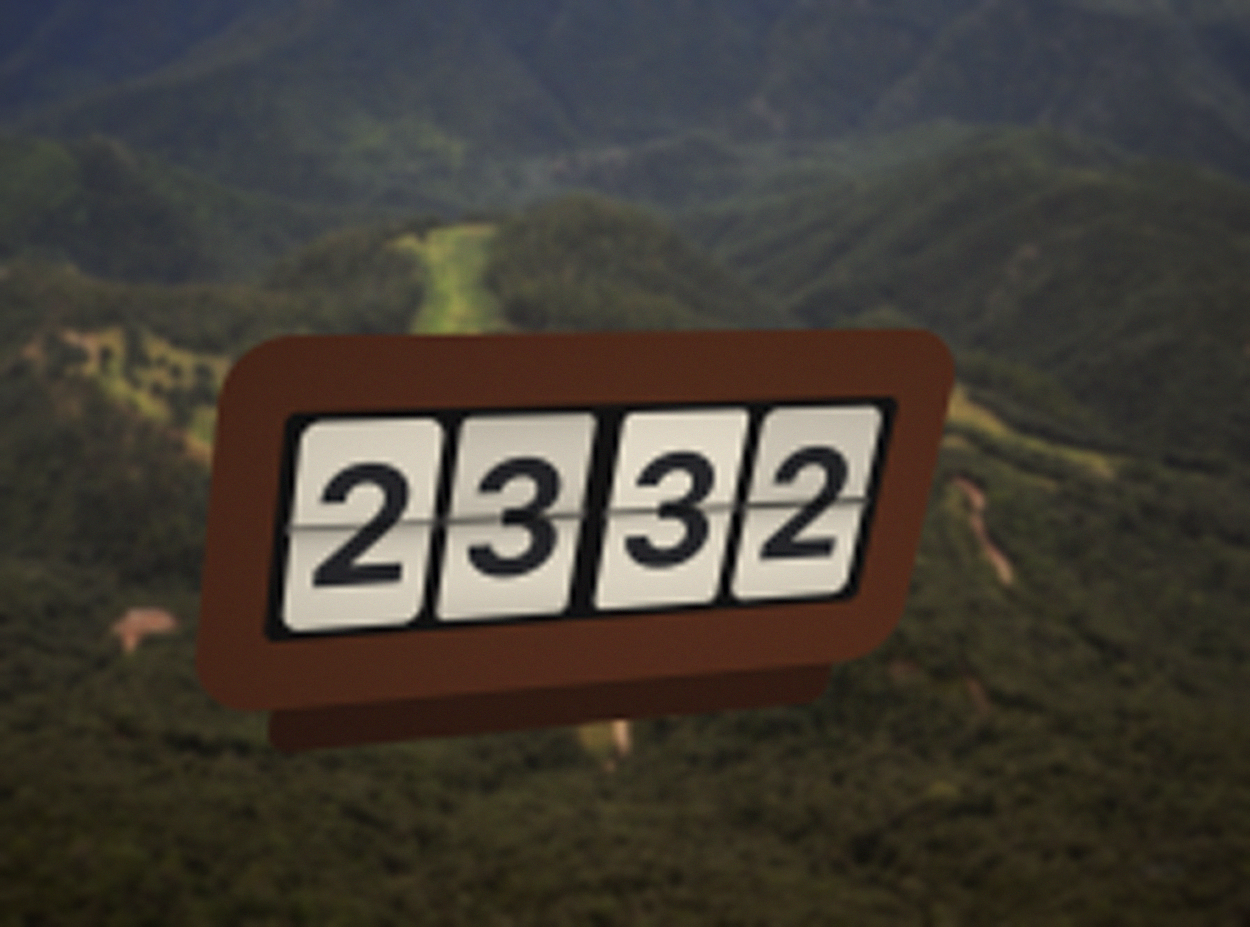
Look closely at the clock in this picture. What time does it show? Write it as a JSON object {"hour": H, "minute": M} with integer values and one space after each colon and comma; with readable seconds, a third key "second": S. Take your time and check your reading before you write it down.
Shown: {"hour": 23, "minute": 32}
